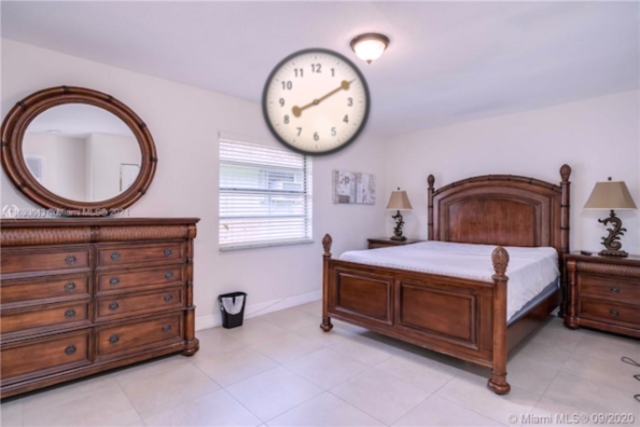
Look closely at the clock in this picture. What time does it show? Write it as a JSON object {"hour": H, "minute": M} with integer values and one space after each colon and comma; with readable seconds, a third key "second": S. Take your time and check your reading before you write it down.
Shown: {"hour": 8, "minute": 10}
